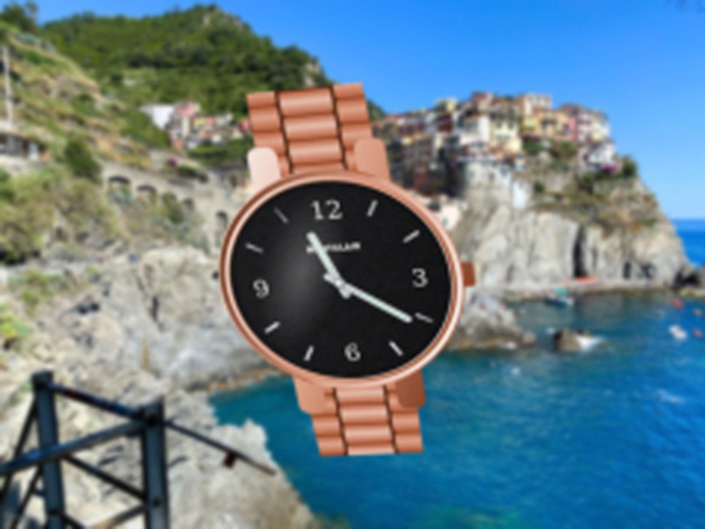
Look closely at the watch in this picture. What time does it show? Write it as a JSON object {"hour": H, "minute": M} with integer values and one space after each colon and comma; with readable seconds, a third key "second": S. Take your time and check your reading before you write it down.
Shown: {"hour": 11, "minute": 21}
